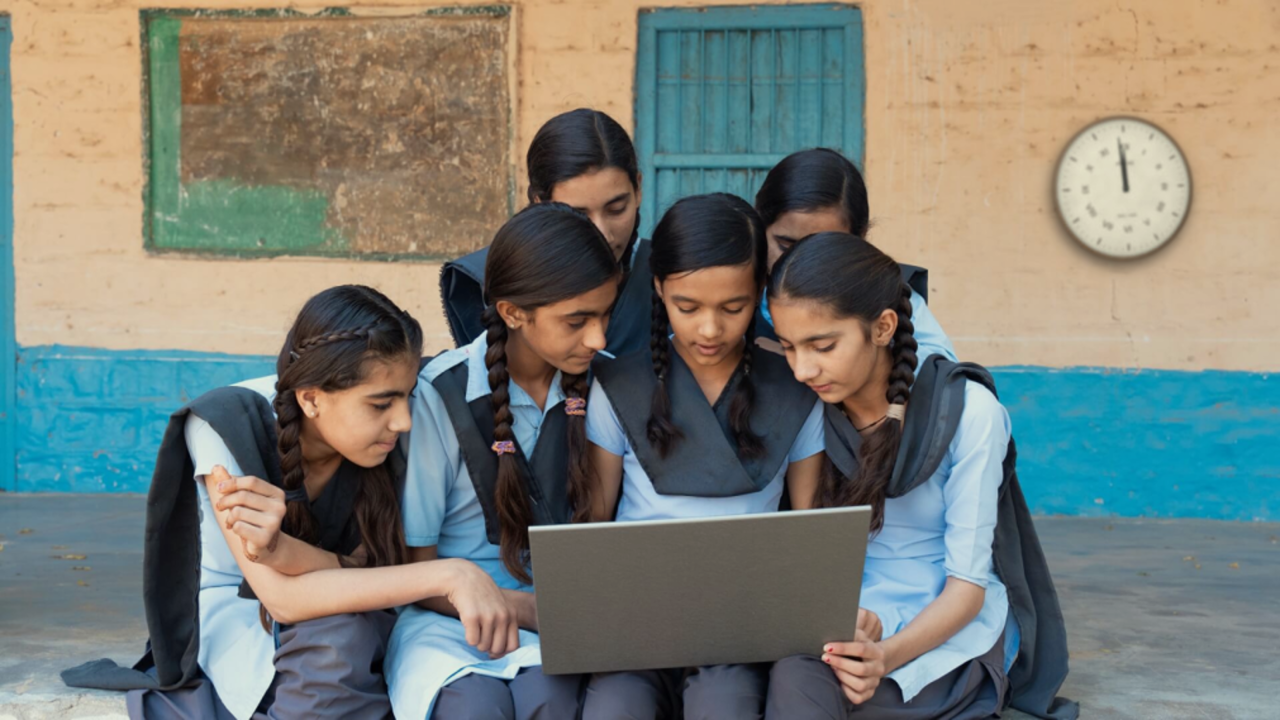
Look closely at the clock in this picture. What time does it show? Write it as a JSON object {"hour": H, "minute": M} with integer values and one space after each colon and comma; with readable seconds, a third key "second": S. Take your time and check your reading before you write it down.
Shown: {"hour": 11, "minute": 59}
